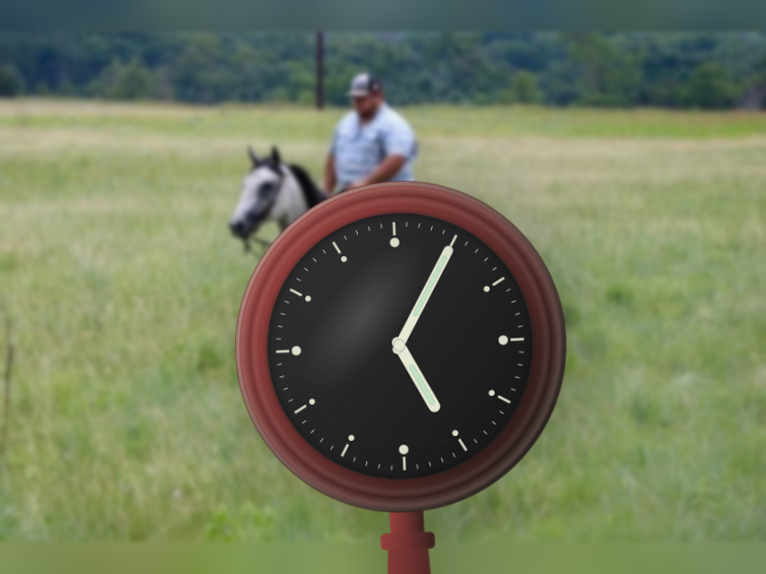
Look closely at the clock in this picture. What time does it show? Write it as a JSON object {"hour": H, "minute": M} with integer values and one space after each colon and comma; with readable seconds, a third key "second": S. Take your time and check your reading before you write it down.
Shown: {"hour": 5, "minute": 5}
